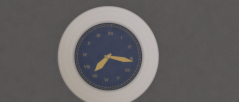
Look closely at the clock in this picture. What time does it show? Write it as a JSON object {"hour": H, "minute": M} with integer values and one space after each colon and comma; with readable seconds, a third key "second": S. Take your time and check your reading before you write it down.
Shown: {"hour": 7, "minute": 16}
